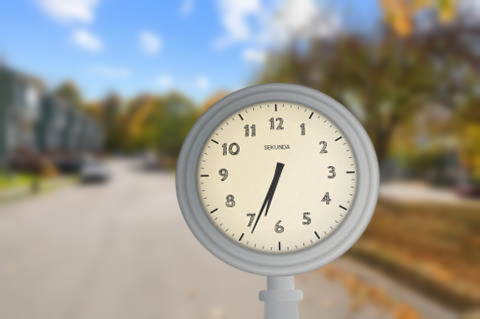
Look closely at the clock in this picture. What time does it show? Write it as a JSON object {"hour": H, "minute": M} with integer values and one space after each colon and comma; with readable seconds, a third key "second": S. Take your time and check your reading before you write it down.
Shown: {"hour": 6, "minute": 34}
